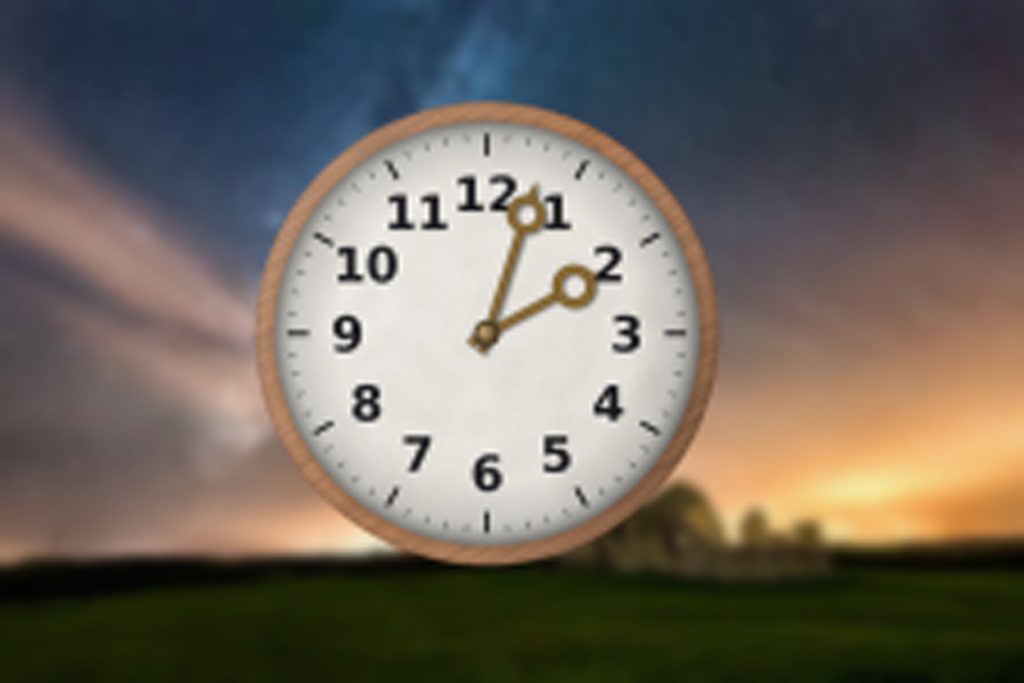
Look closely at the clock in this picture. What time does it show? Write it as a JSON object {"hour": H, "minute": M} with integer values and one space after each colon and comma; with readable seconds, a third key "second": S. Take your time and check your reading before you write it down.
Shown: {"hour": 2, "minute": 3}
